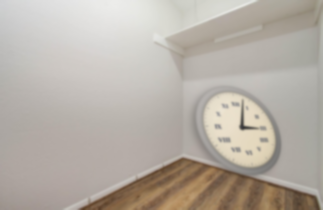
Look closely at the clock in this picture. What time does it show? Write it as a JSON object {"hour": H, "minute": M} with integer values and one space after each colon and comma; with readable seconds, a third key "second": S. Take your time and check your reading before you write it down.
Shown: {"hour": 3, "minute": 3}
